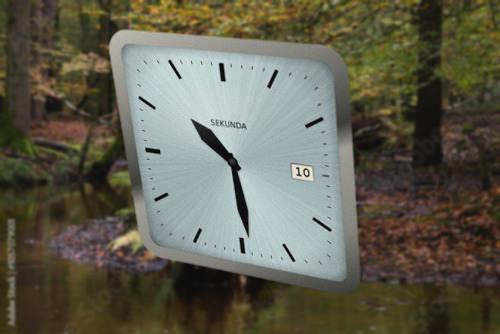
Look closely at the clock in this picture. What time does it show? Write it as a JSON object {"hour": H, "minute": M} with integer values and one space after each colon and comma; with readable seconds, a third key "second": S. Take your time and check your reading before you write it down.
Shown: {"hour": 10, "minute": 29}
